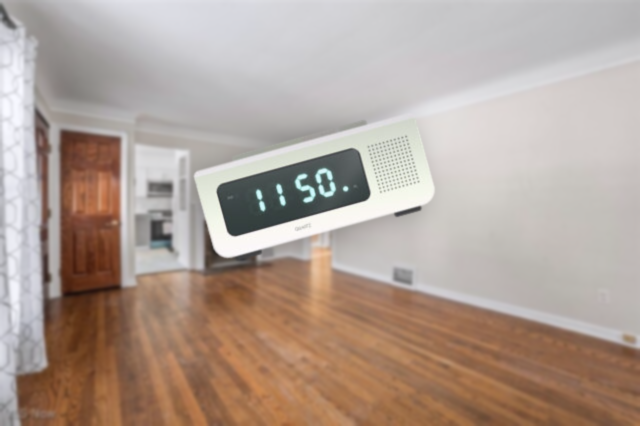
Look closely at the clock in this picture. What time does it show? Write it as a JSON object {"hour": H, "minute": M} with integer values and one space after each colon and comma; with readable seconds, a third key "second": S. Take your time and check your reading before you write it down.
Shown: {"hour": 11, "minute": 50}
